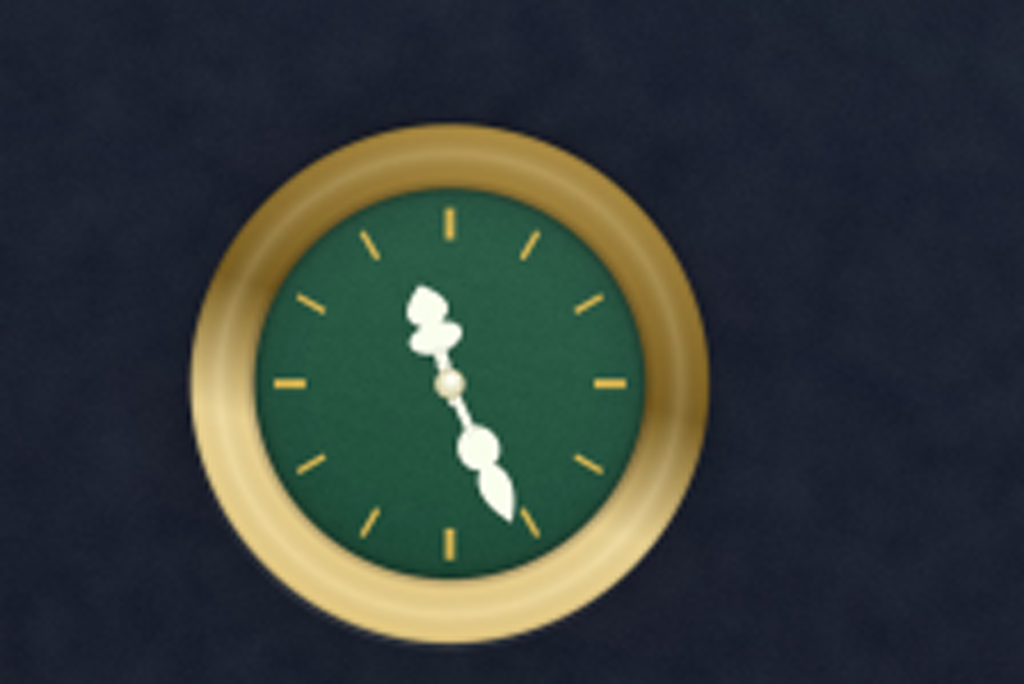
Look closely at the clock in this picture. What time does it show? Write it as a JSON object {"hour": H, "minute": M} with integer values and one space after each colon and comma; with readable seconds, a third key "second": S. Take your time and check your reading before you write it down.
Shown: {"hour": 11, "minute": 26}
